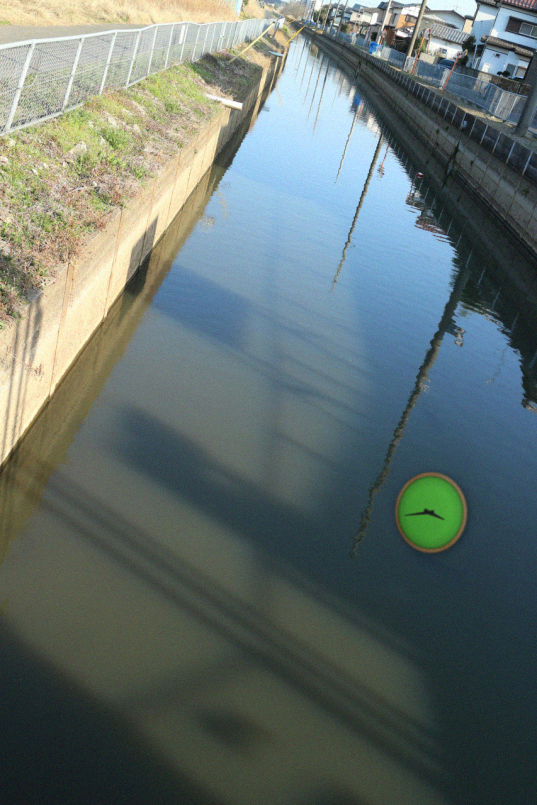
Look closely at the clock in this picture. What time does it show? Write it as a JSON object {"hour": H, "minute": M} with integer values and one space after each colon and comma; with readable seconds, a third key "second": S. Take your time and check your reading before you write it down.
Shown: {"hour": 3, "minute": 44}
